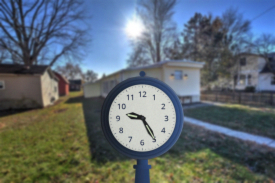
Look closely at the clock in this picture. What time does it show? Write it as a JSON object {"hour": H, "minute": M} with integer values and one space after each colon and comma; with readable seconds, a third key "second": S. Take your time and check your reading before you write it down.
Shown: {"hour": 9, "minute": 25}
